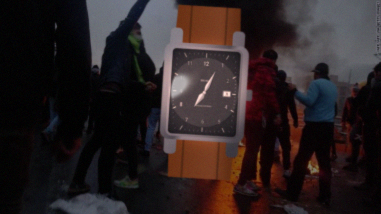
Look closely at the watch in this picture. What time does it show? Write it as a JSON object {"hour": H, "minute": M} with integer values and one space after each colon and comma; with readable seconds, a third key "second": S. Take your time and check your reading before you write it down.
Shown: {"hour": 7, "minute": 4}
